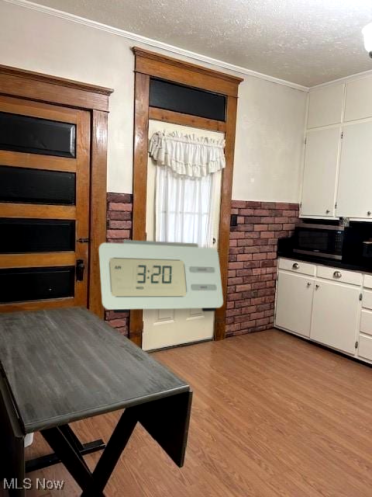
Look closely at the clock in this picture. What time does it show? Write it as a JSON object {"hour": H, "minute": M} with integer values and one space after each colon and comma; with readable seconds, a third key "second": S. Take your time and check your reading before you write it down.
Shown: {"hour": 3, "minute": 20}
